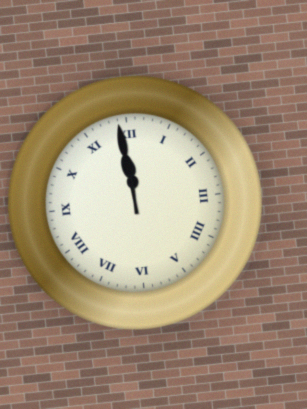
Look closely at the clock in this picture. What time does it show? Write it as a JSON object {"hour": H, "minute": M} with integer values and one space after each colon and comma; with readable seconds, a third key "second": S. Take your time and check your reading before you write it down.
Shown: {"hour": 11, "minute": 59}
